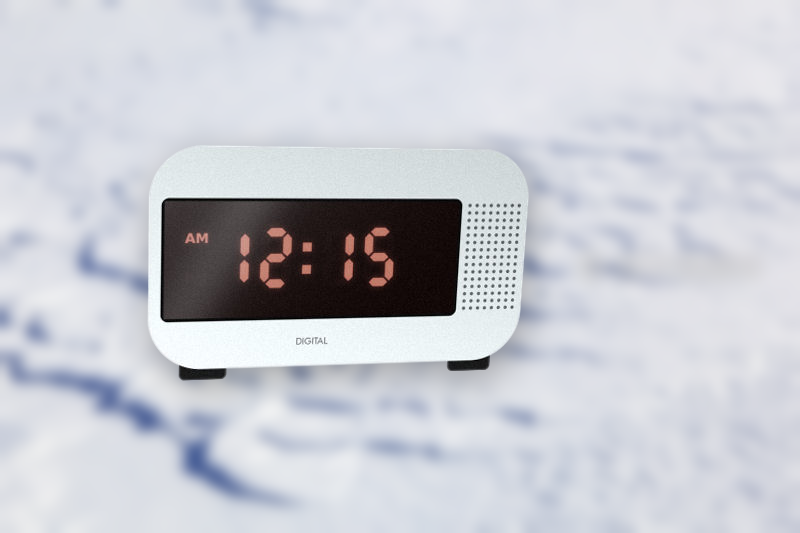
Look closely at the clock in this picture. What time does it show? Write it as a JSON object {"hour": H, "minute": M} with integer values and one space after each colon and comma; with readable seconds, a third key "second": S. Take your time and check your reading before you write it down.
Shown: {"hour": 12, "minute": 15}
